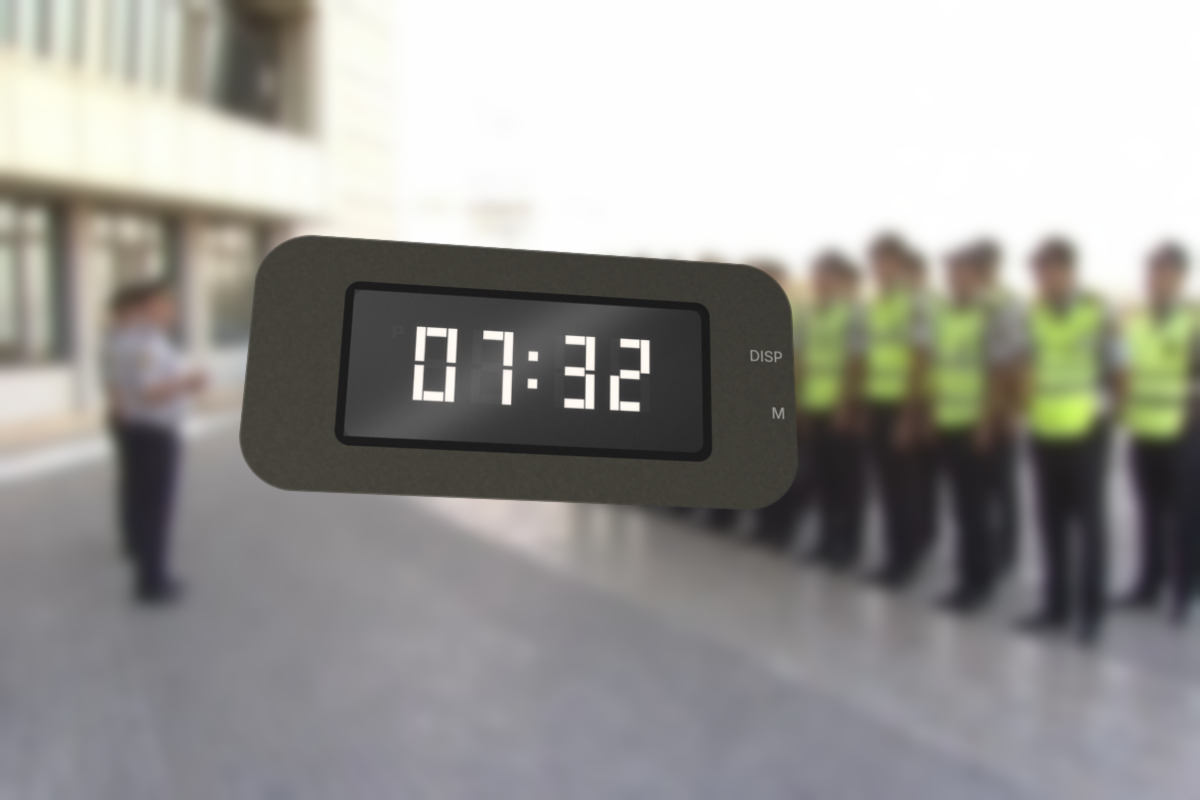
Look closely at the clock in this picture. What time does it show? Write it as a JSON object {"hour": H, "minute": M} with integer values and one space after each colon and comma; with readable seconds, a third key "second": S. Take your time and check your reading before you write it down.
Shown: {"hour": 7, "minute": 32}
